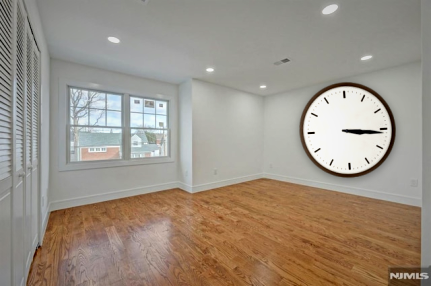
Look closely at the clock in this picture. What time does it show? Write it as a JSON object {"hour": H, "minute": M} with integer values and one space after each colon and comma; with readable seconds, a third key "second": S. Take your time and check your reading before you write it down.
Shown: {"hour": 3, "minute": 16}
